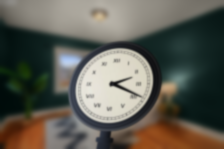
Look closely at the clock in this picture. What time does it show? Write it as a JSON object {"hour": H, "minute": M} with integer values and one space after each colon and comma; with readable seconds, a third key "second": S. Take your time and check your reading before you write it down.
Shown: {"hour": 2, "minute": 19}
